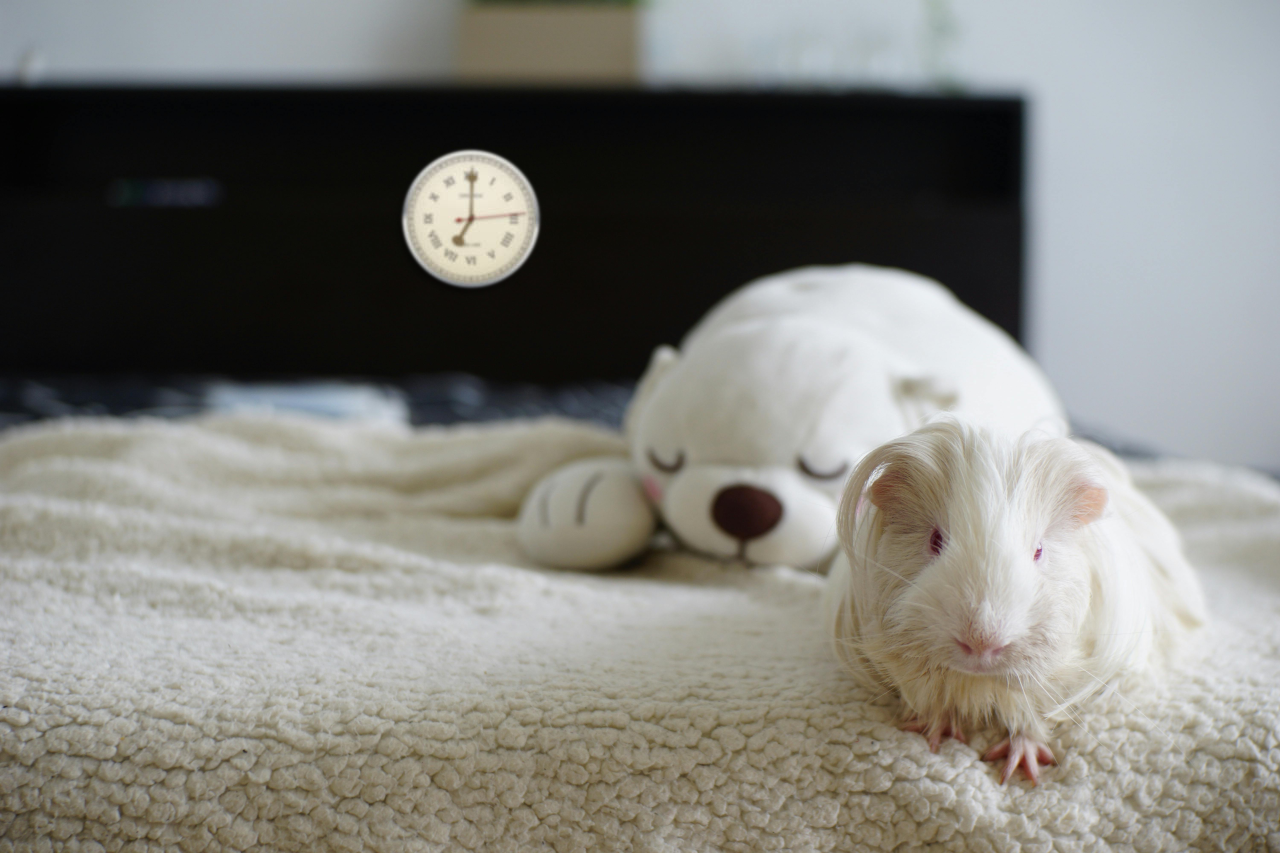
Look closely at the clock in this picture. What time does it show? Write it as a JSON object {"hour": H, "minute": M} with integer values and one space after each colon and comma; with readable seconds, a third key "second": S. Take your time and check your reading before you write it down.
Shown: {"hour": 7, "minute": 0, "second": 14}
